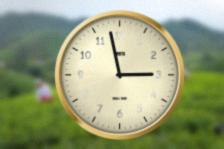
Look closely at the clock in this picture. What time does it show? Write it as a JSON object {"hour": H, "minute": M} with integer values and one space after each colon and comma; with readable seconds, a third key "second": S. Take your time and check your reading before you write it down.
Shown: {"hour": 2, "minute": 58}
